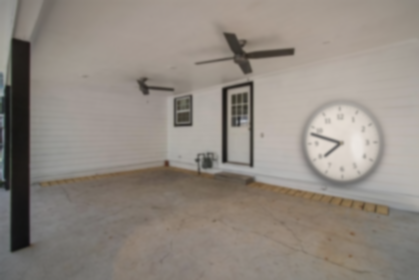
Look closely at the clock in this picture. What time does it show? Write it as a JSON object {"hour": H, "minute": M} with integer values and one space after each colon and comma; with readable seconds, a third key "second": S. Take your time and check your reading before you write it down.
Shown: {"hour": 7, "minute": 48}
